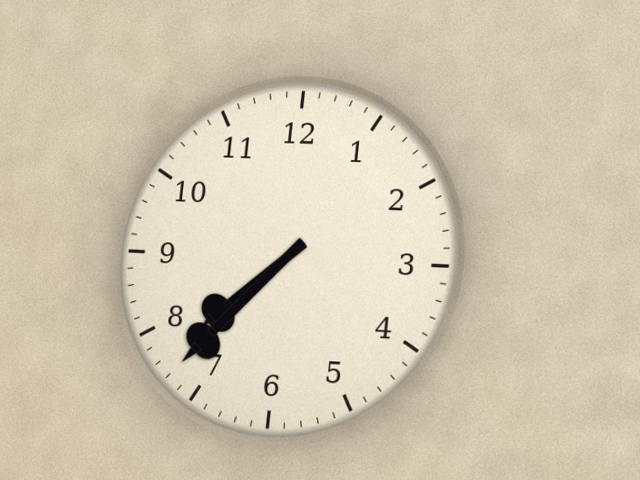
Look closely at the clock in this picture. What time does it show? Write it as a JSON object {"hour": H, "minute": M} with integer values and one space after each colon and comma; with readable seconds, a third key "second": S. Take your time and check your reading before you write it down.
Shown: {"hour": 7, "minute": 37}
